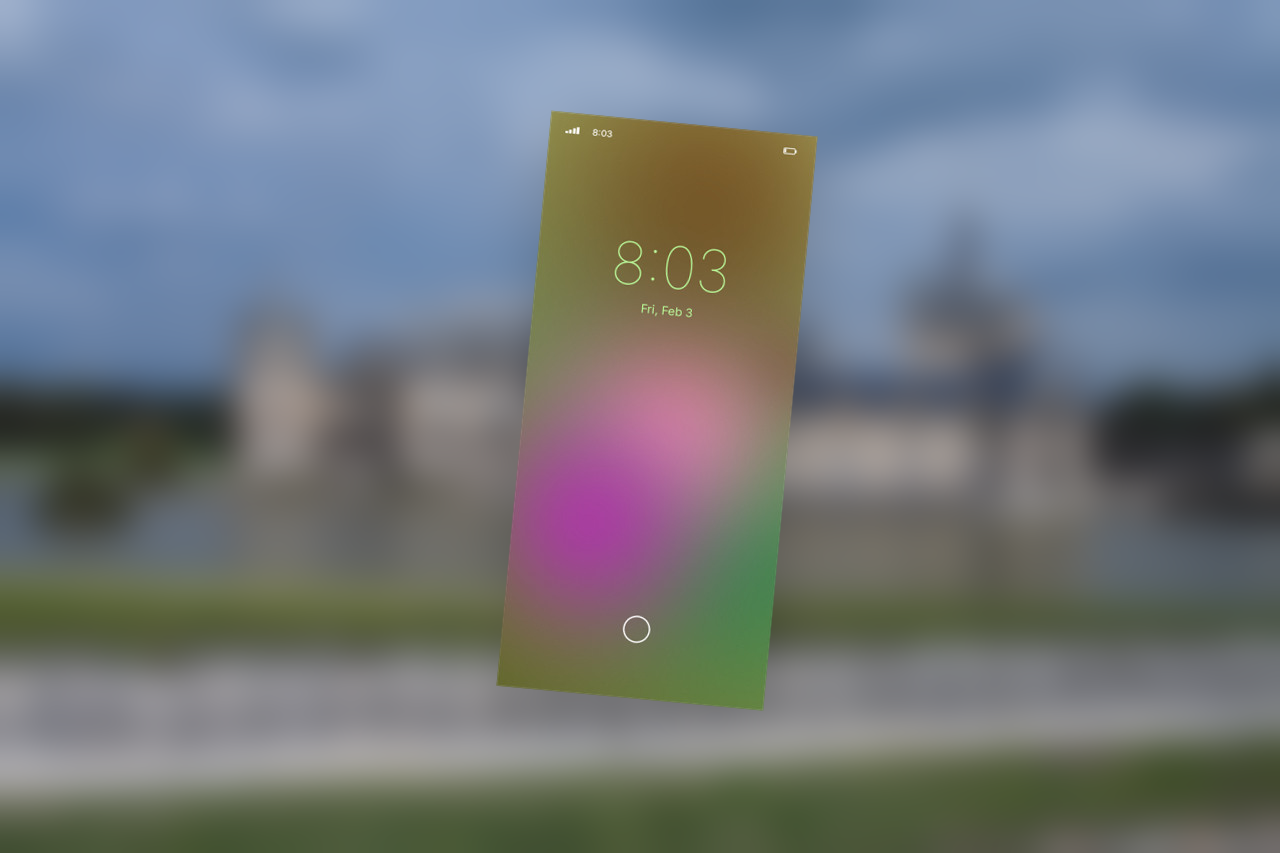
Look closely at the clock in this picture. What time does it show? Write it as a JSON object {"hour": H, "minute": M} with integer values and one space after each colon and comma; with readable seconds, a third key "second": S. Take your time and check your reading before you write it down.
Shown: {"hour": 8, "minute": 3}
